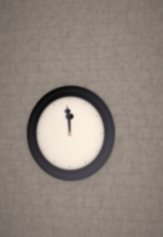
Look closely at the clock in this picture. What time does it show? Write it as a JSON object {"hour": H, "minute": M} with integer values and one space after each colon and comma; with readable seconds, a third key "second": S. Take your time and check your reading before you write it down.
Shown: {"hour": 11, "minute": 59}
